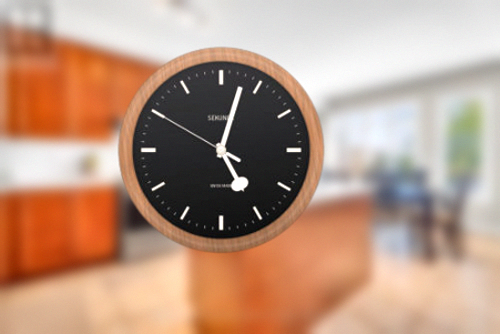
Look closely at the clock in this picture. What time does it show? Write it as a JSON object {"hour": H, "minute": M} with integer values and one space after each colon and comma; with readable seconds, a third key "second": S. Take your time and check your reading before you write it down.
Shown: {"hour": 5, "minute": 2, "second": 50}
